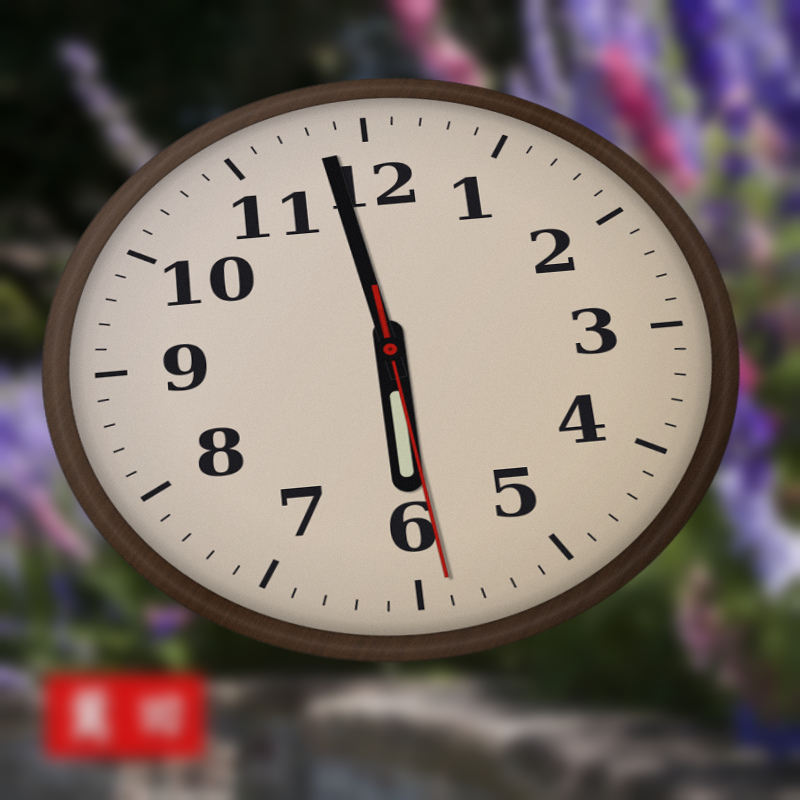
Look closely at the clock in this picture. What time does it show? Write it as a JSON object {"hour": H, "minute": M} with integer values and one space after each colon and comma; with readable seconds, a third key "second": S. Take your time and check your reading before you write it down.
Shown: {"hour": 5, "minute": 58, "second": 29}
